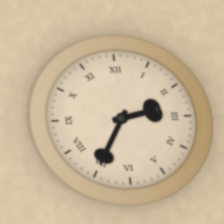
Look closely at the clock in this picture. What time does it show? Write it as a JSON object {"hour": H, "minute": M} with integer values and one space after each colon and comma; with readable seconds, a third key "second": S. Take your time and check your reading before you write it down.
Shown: {"hour": 2, "minute": 35}
